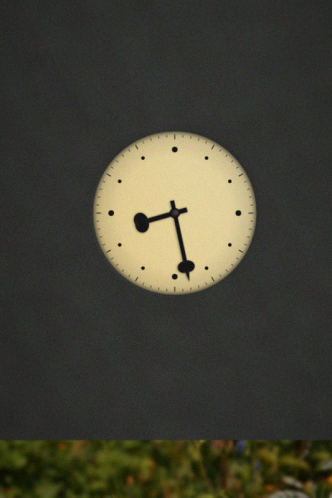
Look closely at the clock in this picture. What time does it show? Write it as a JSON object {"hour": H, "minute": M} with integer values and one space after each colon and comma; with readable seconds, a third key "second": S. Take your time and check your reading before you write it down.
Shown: {"hour": 8, "minute": 28}
